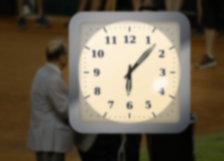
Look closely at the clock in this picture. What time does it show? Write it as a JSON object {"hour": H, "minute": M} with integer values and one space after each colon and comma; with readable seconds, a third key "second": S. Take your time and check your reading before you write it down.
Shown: {"hour": 6, "minute": 7}
